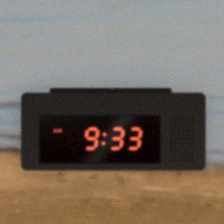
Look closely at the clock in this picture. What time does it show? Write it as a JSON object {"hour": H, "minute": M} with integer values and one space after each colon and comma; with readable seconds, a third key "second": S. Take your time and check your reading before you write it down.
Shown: {"hour": 9, "minute": 33}
